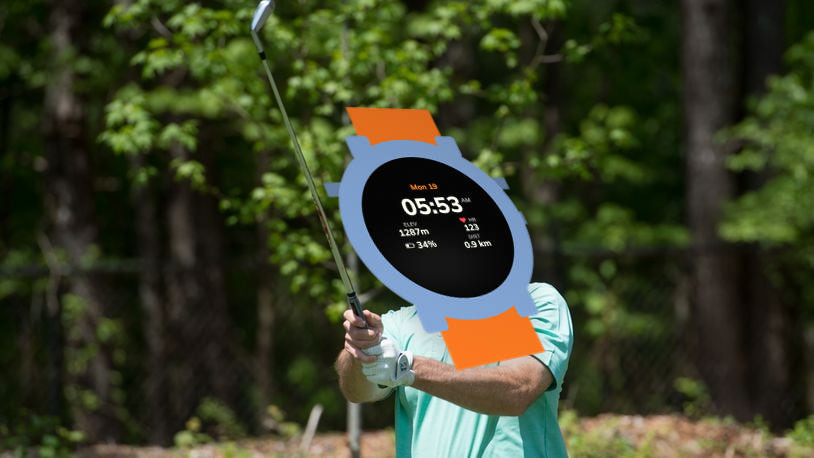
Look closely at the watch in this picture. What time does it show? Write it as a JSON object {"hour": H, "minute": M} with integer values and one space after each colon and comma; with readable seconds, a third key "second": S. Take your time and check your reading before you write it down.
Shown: {"hour": 5, "minute": 53}
